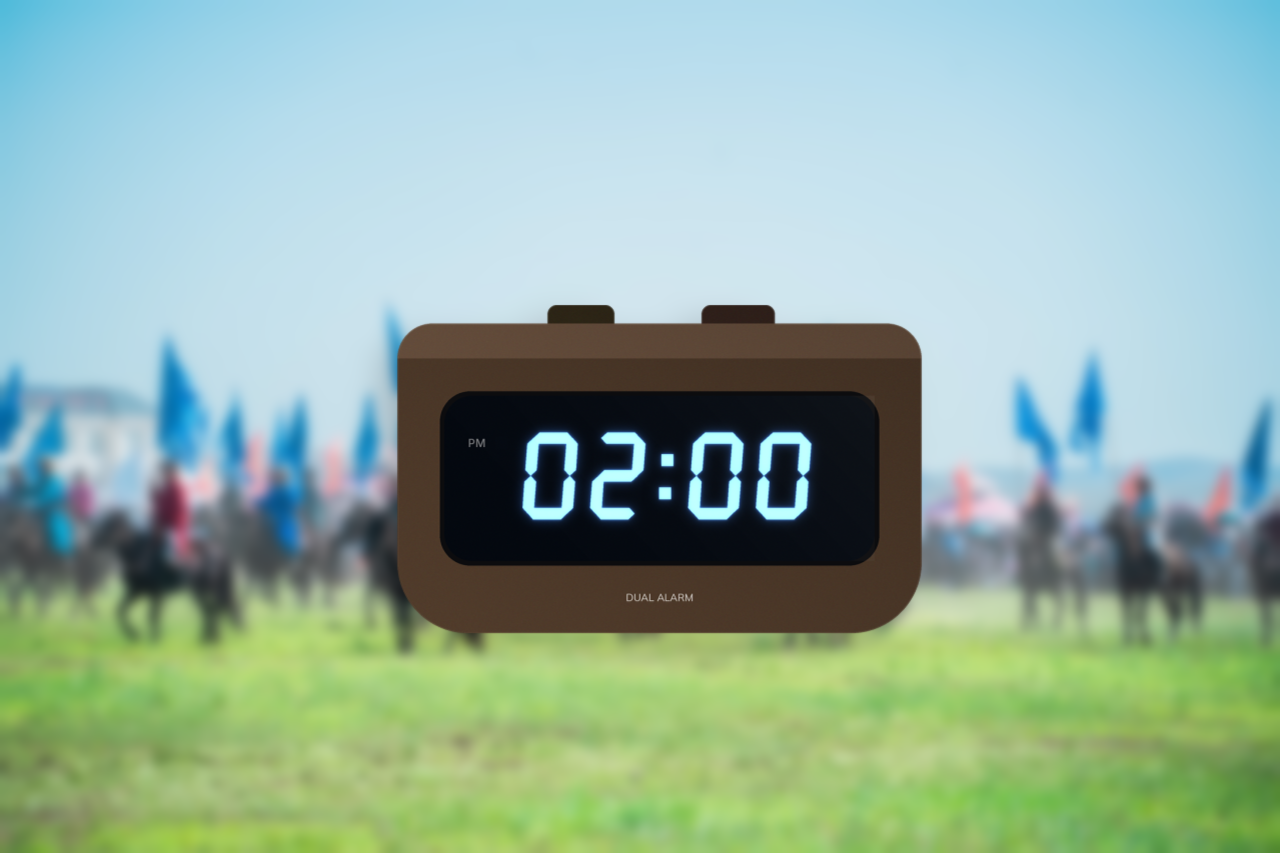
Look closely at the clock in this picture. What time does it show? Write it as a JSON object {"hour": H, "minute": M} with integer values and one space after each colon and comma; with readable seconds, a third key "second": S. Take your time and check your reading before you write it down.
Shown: {"hour": 2, "minute": 0}
